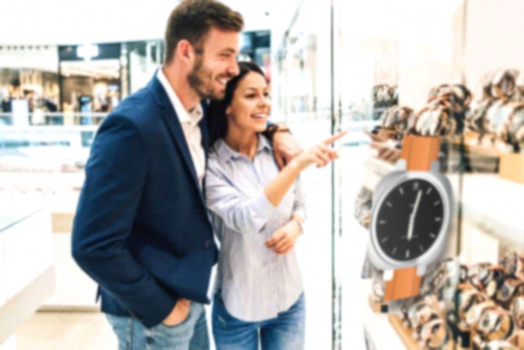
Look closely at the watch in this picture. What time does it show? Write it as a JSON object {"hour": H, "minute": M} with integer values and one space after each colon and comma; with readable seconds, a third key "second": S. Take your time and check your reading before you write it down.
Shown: {"hour": 6, "minute": 2}
